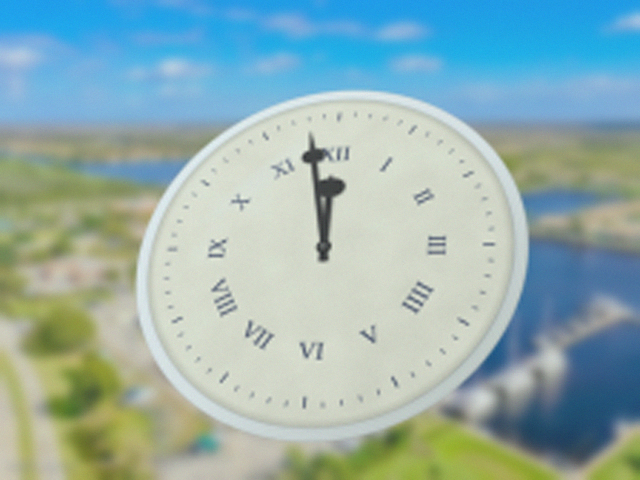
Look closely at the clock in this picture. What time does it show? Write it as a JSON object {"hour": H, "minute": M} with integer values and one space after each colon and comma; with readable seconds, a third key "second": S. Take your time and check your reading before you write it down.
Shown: {"hour": 11, "minute": 58}
